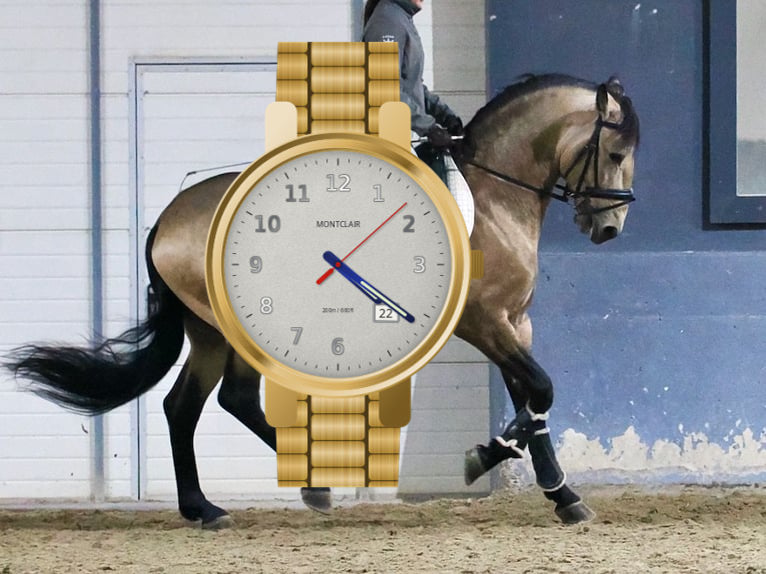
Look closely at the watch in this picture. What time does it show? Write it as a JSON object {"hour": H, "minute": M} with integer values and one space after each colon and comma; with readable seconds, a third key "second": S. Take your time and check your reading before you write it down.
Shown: {"hour": 4, "minute": 21, "second": 8}
